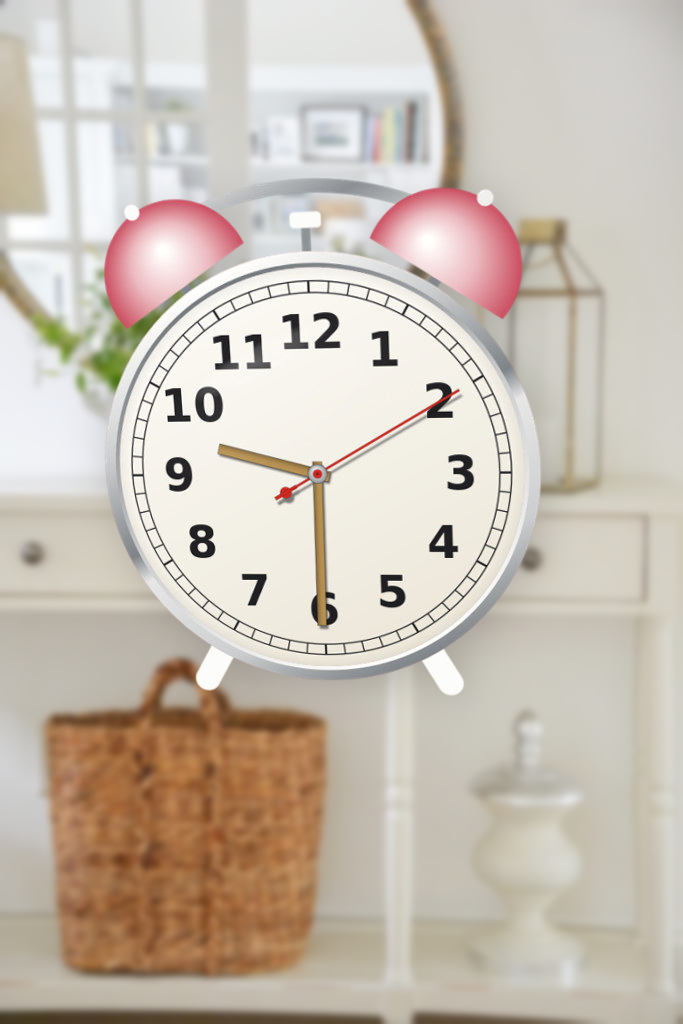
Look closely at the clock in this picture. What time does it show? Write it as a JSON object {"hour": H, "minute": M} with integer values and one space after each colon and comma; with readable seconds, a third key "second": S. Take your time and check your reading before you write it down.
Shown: {"hour": 9, "minute": 30, "second": 10}
